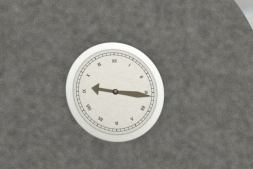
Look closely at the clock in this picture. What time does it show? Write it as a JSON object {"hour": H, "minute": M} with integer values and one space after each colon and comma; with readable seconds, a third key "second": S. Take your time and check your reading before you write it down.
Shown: {"hour": 9, "minute": 16}
